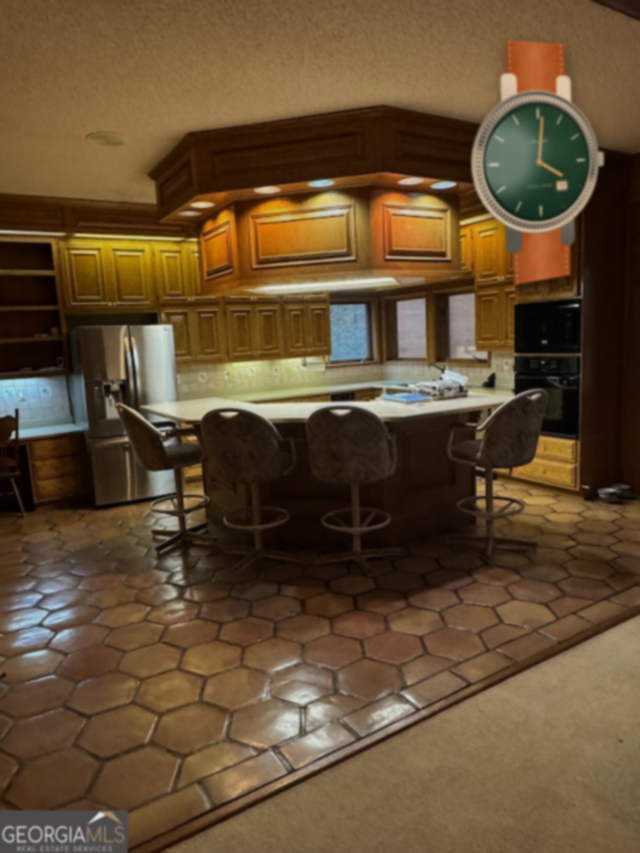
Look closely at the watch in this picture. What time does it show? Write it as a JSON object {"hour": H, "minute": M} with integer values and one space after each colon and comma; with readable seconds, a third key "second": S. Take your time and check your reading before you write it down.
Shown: {"hour": 4, "minute": 1}
